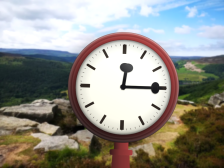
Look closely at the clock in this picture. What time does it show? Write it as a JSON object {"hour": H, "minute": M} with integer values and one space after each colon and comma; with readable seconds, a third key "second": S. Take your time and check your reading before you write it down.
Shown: {"hour": 12, "minute": 15}
